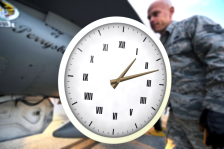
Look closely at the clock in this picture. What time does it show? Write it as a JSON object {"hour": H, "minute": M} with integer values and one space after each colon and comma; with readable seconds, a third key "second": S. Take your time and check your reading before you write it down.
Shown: {"hour": 1, "minute": 12}
